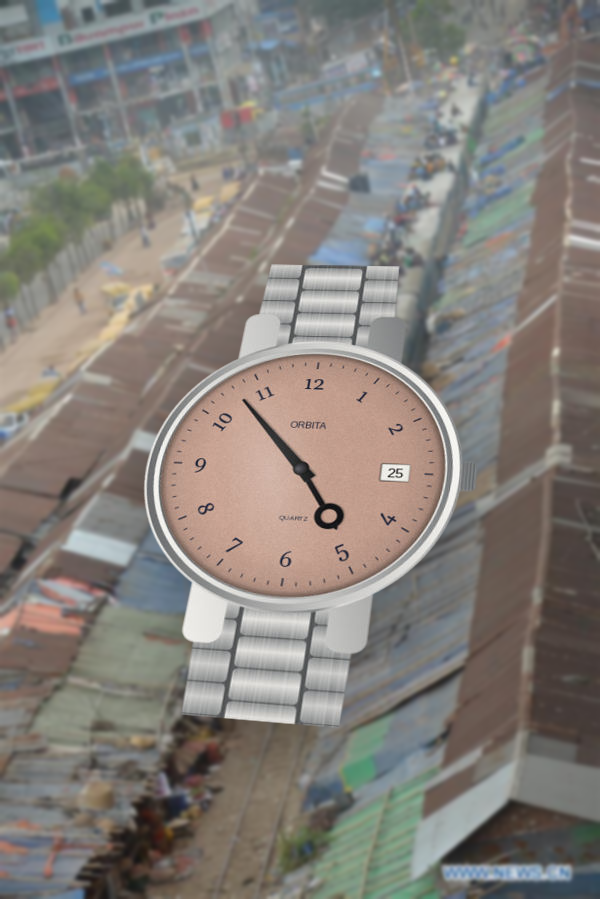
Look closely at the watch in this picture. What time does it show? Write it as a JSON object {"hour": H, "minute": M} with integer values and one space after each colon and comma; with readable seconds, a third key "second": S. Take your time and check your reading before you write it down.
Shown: {"hour": 4, "minute": 53}
